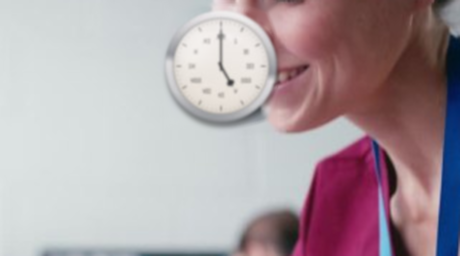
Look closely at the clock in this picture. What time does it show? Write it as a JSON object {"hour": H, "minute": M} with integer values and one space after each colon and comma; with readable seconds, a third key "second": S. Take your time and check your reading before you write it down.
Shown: {"hour": 5, "minute": 0}
